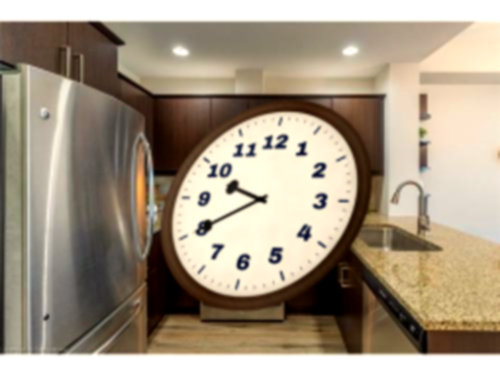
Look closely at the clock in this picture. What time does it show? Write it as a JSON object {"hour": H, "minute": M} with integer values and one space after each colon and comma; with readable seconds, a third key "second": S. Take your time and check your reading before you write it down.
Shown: {"hour": 9, "minute": 40}
